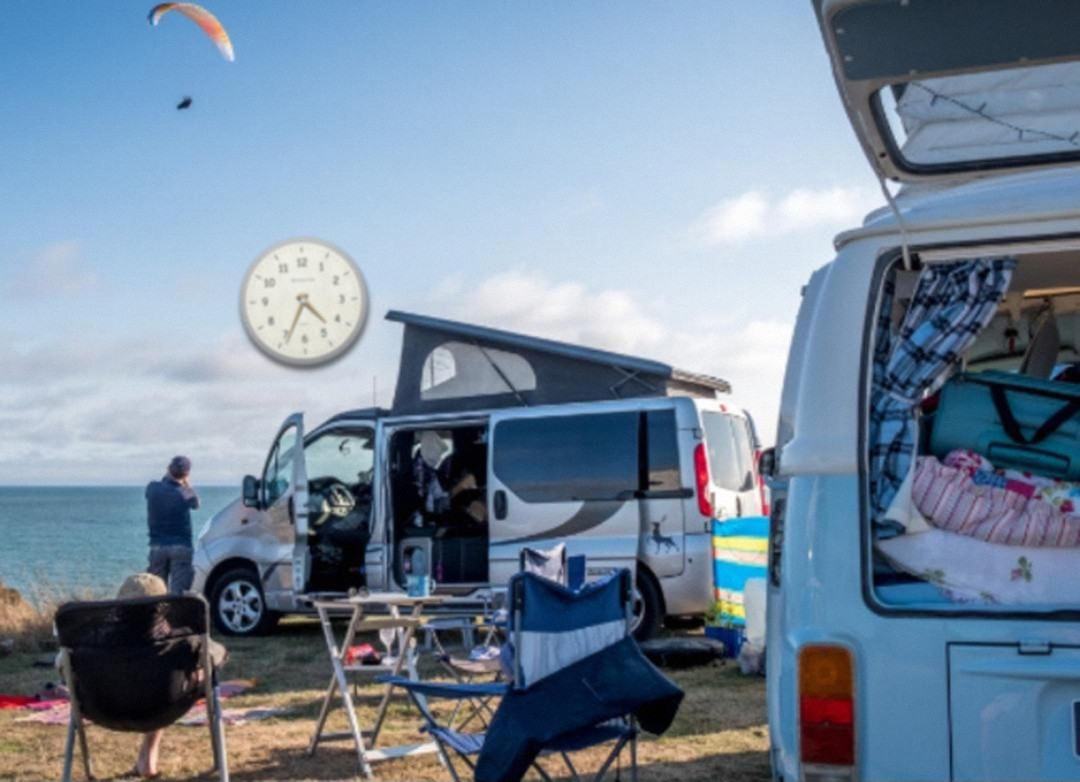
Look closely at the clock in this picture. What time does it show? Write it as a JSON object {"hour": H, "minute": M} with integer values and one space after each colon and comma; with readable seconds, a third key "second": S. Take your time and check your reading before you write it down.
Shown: {"hour": 4, "minute": 34}
